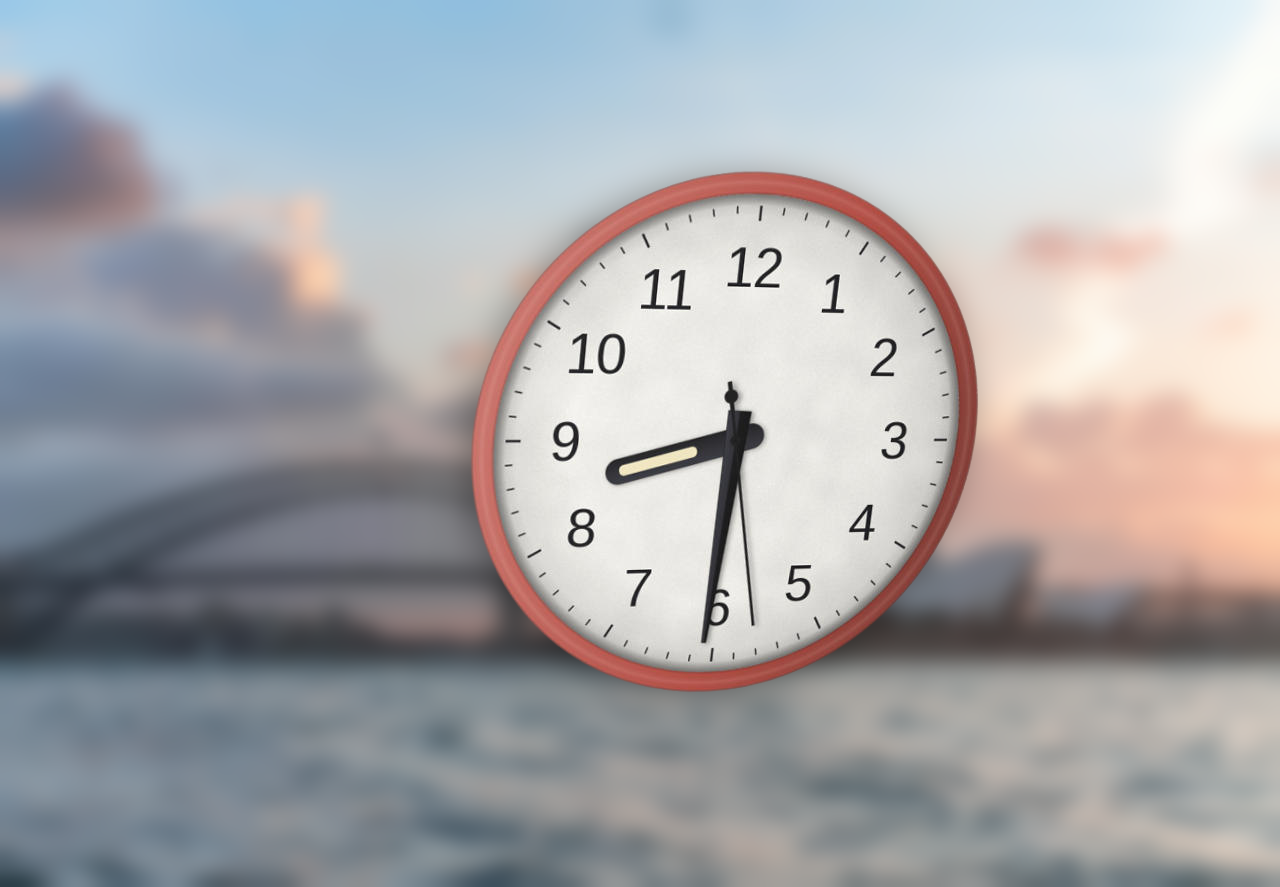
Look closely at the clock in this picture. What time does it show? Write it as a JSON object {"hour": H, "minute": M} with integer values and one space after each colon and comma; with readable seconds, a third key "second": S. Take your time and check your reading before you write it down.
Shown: {"hour": 8, "minute": 30, "second": 28}
